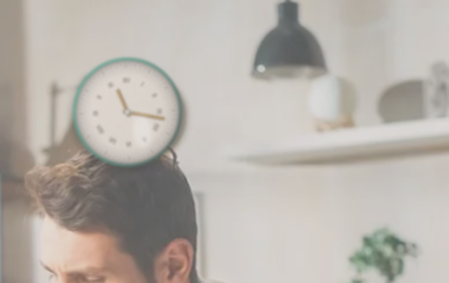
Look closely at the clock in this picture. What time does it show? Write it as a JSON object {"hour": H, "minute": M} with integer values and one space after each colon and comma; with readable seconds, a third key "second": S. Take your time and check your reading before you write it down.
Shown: {"hour": 11, "minute": 17}
